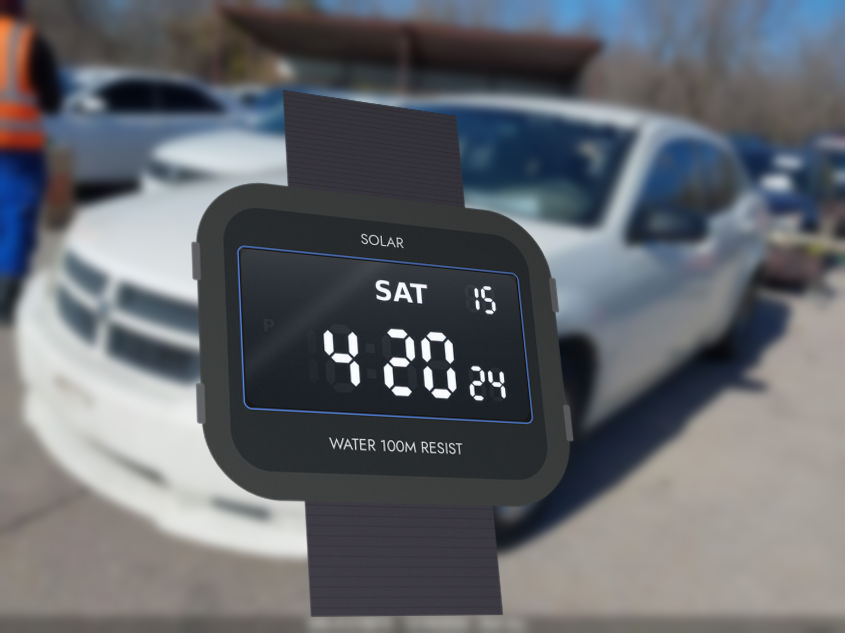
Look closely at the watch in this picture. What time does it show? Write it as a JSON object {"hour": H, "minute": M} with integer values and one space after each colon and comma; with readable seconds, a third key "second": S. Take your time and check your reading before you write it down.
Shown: {"hour": 4, "minute": 20, "second": 24}
